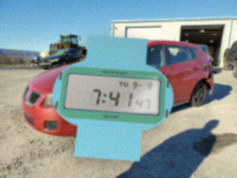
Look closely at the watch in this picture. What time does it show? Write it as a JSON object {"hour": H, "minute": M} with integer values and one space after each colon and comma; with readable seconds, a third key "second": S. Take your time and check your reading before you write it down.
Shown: {"hour": 7, "minute": 41, "second": 47}
